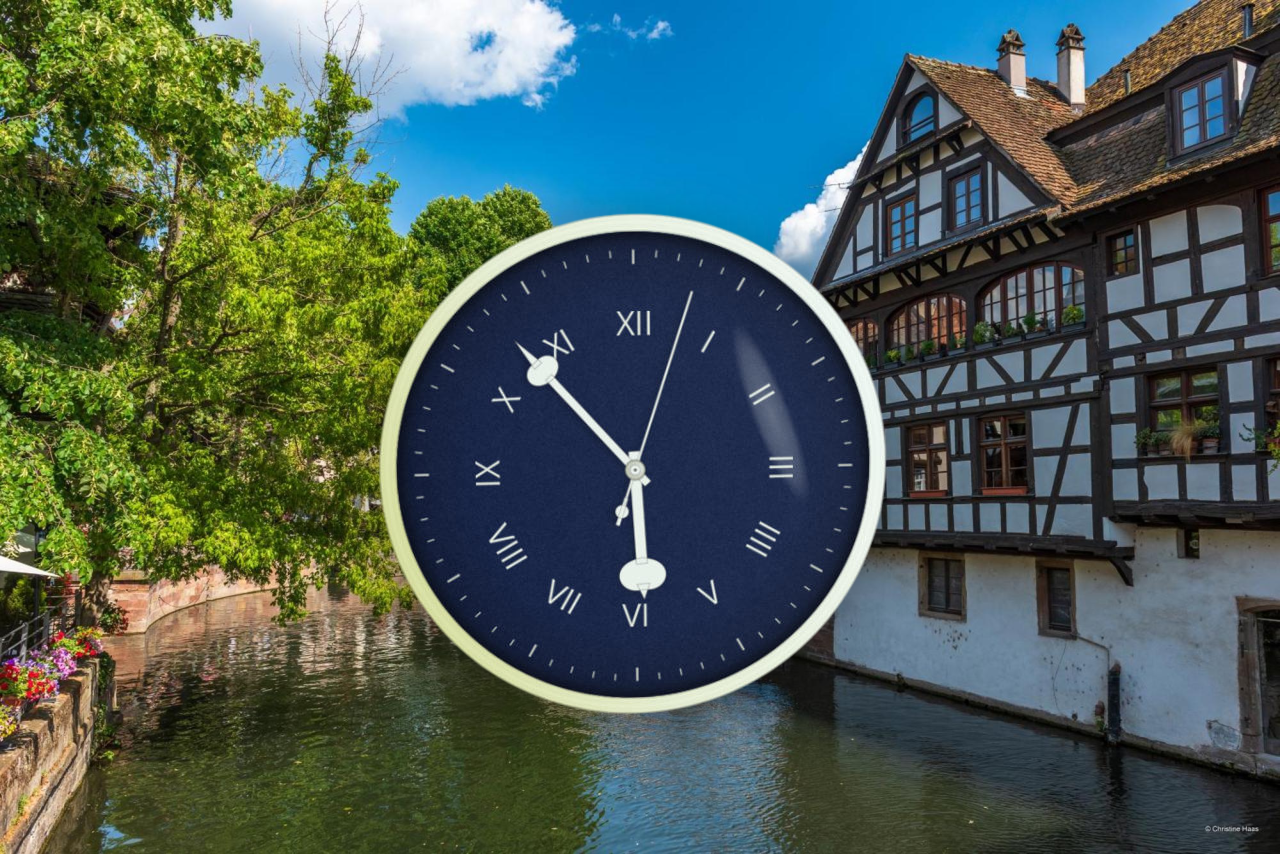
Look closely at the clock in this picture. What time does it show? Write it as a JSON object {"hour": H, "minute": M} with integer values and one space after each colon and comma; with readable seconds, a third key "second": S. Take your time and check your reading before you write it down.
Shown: {"hour": 5, "minute": 53, "second": 3}
